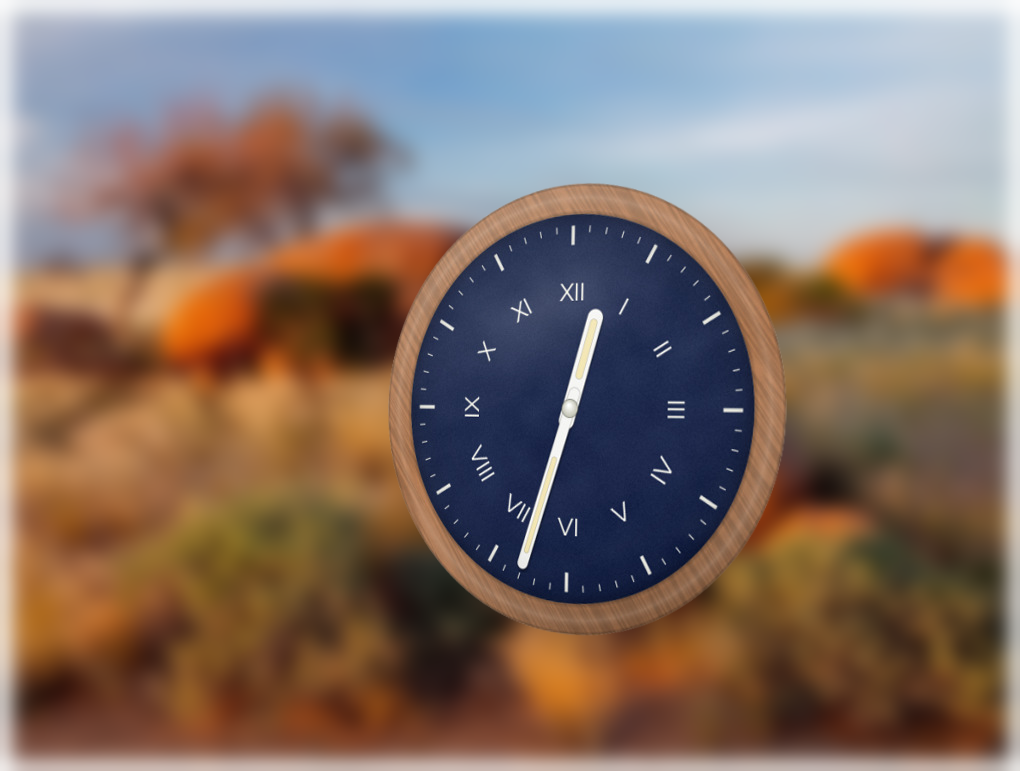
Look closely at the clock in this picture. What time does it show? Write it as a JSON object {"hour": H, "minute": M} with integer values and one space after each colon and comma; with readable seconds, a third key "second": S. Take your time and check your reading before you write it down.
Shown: {"hour": 12, "minute": 33}
